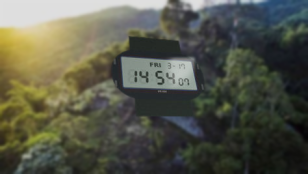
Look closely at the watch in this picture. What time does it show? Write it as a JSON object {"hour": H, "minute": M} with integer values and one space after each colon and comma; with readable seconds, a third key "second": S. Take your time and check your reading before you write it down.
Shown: {"hour": 14, "minute": 54, "second": 7}
